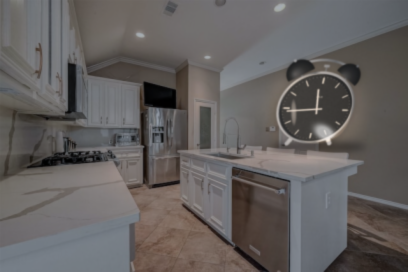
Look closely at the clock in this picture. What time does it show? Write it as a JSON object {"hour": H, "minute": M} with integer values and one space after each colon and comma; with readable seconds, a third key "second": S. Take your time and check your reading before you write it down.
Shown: {"hour": 11, "minute": 44}
